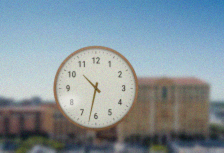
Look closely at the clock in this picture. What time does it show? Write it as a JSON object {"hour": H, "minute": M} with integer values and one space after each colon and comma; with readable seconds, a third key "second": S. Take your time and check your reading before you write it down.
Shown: {"hour": 10, "minute": 32}
